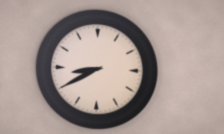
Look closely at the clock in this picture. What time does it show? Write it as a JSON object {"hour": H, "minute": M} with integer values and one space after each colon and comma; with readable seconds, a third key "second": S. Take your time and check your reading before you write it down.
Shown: {"hour": 8, "minute": 40}
